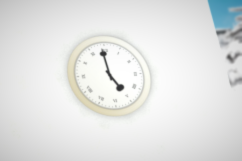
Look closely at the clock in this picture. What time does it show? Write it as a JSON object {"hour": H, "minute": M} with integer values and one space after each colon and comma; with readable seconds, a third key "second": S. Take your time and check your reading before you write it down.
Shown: {"hour": 4, "minute": 59}
